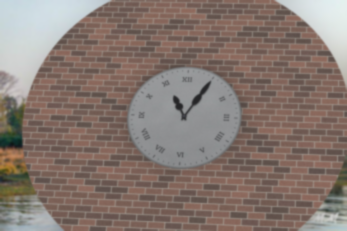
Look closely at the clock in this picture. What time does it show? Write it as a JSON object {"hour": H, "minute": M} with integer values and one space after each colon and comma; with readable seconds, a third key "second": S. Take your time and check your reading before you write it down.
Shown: {"hour": 11, "minute": 5}
